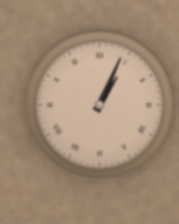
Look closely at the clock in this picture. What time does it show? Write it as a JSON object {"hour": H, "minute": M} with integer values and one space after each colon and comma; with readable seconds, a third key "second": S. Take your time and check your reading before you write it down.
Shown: {"hour": 1, "minute": 4}
